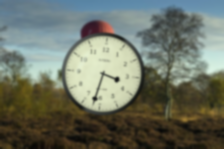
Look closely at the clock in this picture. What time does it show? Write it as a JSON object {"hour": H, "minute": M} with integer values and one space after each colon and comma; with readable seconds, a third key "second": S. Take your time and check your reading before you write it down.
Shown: {"hour": 3, "minute": 32}
